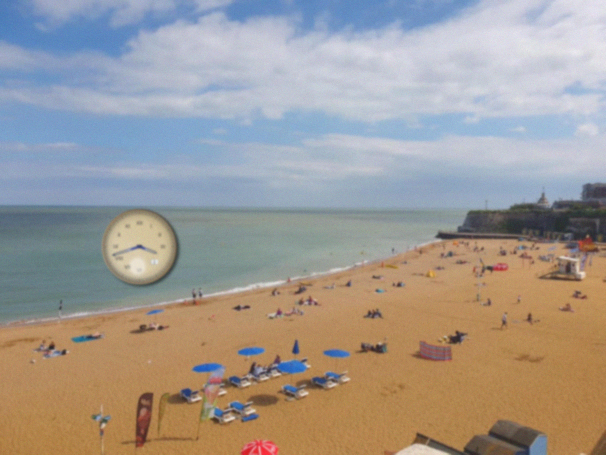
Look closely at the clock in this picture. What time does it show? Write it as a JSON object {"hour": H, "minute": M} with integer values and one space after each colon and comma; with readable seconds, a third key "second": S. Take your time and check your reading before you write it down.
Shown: {"hour": 3, "minute": 42}
